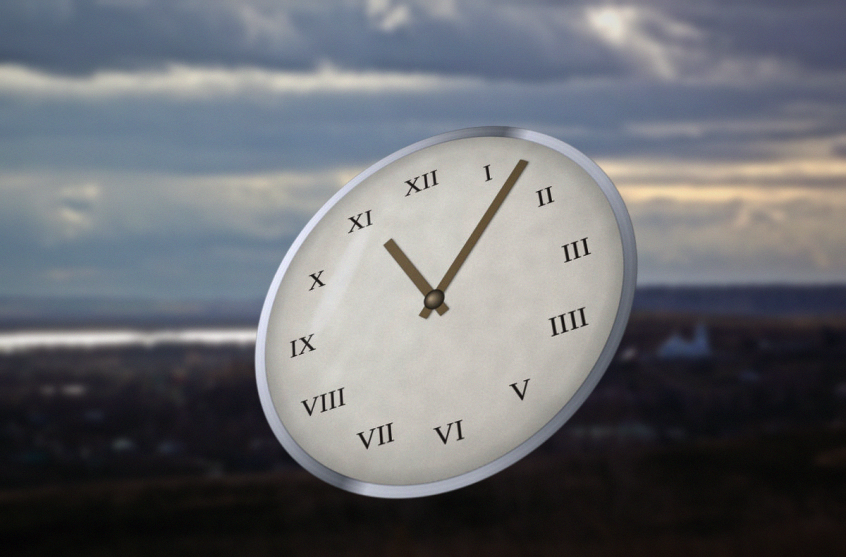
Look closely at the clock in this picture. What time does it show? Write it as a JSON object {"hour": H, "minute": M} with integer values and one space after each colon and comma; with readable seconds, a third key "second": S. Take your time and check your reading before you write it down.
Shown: {"hour": 11, "minute": 7}
